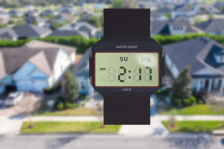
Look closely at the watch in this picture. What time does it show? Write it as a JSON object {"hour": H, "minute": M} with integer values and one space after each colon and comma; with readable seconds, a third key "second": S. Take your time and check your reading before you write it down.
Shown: {"hour": 2, "minute": 17}
